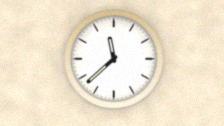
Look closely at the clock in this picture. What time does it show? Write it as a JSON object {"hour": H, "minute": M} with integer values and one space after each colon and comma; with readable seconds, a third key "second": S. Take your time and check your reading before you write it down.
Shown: {"hour": 11, "minute": 38}
